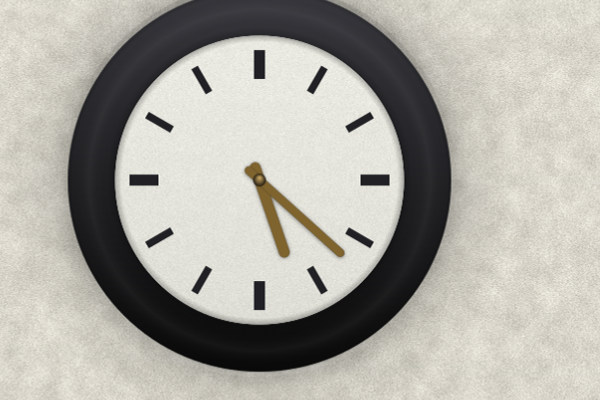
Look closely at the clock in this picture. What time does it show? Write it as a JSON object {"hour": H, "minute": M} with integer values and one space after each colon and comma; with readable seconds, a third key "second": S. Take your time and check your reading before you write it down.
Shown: {"hour": 5, "minute": 22}
